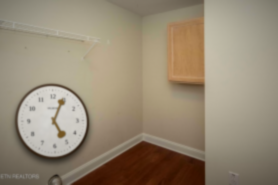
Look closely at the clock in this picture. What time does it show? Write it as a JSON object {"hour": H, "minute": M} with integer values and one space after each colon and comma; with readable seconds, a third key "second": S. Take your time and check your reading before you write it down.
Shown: {"hour": 5, "minute": 4}
